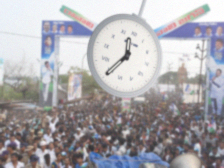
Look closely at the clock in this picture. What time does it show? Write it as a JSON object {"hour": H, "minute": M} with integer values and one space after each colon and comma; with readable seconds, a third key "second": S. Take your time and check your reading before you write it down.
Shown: {"hour": 11, "minute": 35}
